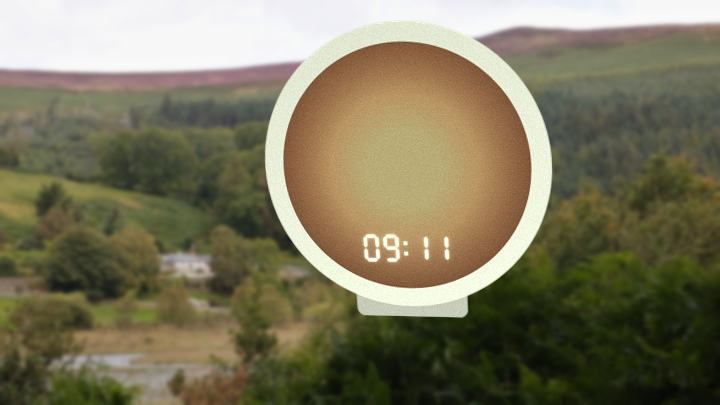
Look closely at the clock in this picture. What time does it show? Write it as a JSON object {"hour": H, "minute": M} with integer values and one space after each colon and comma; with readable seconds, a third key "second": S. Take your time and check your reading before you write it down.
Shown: {"hour": 9, "minute": 11}
